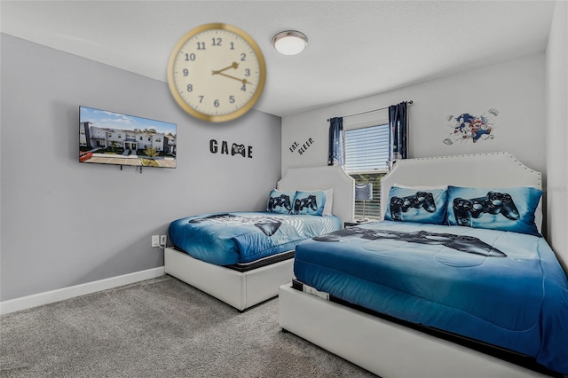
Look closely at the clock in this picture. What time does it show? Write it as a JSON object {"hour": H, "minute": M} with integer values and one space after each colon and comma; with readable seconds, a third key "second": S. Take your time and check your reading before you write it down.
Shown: {"hour": 2, "minute": 18}
